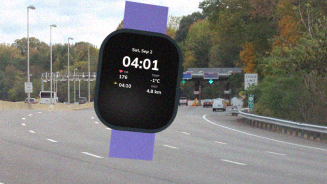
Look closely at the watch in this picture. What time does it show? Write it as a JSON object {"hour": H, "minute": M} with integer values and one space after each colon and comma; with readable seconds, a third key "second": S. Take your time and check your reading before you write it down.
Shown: {"hour": 4, "minute": 1}
